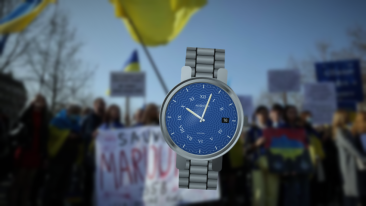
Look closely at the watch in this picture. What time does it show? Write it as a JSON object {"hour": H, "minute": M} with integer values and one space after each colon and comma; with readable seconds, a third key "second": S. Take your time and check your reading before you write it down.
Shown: {"hour": 10, "minute": 3}
